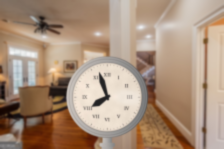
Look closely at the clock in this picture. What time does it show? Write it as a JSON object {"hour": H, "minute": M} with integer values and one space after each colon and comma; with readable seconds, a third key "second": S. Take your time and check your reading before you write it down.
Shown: {"hour": 7, "minute": 57}
